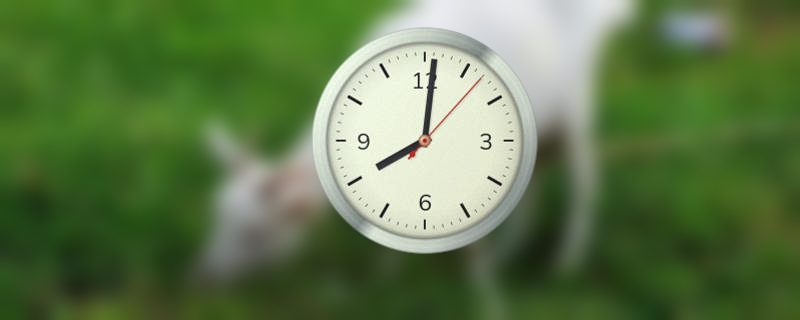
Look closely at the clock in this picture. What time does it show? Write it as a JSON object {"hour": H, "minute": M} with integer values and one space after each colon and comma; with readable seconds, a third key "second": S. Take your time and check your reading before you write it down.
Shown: {"hour": 8, "minute": 1, "second": 7}
